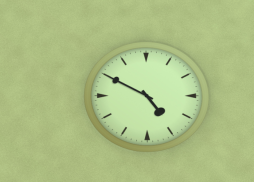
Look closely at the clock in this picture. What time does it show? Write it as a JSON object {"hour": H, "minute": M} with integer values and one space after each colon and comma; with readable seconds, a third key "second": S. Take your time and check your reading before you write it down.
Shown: {"hour": 4, "minute": 50}
